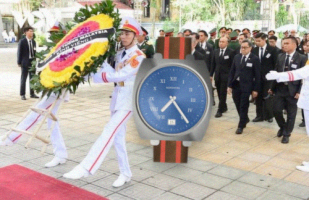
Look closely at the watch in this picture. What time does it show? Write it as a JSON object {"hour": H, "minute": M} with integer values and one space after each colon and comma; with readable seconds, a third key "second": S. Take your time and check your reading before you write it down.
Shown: {"hour": 7, "minute": 24}
